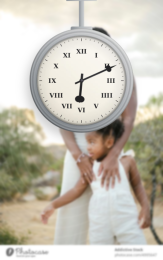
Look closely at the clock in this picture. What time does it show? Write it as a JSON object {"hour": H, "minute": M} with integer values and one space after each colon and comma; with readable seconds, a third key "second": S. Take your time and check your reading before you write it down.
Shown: {"hour": 6, "minute": 11}
